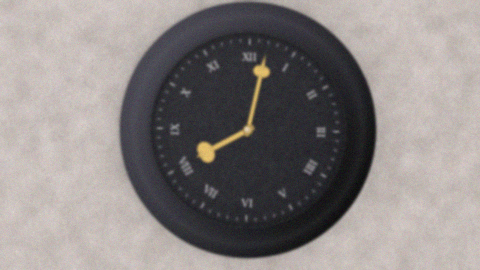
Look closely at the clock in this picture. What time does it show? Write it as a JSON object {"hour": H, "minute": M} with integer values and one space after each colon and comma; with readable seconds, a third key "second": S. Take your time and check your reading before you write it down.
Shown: {"hour": 8, "minute": 2}
